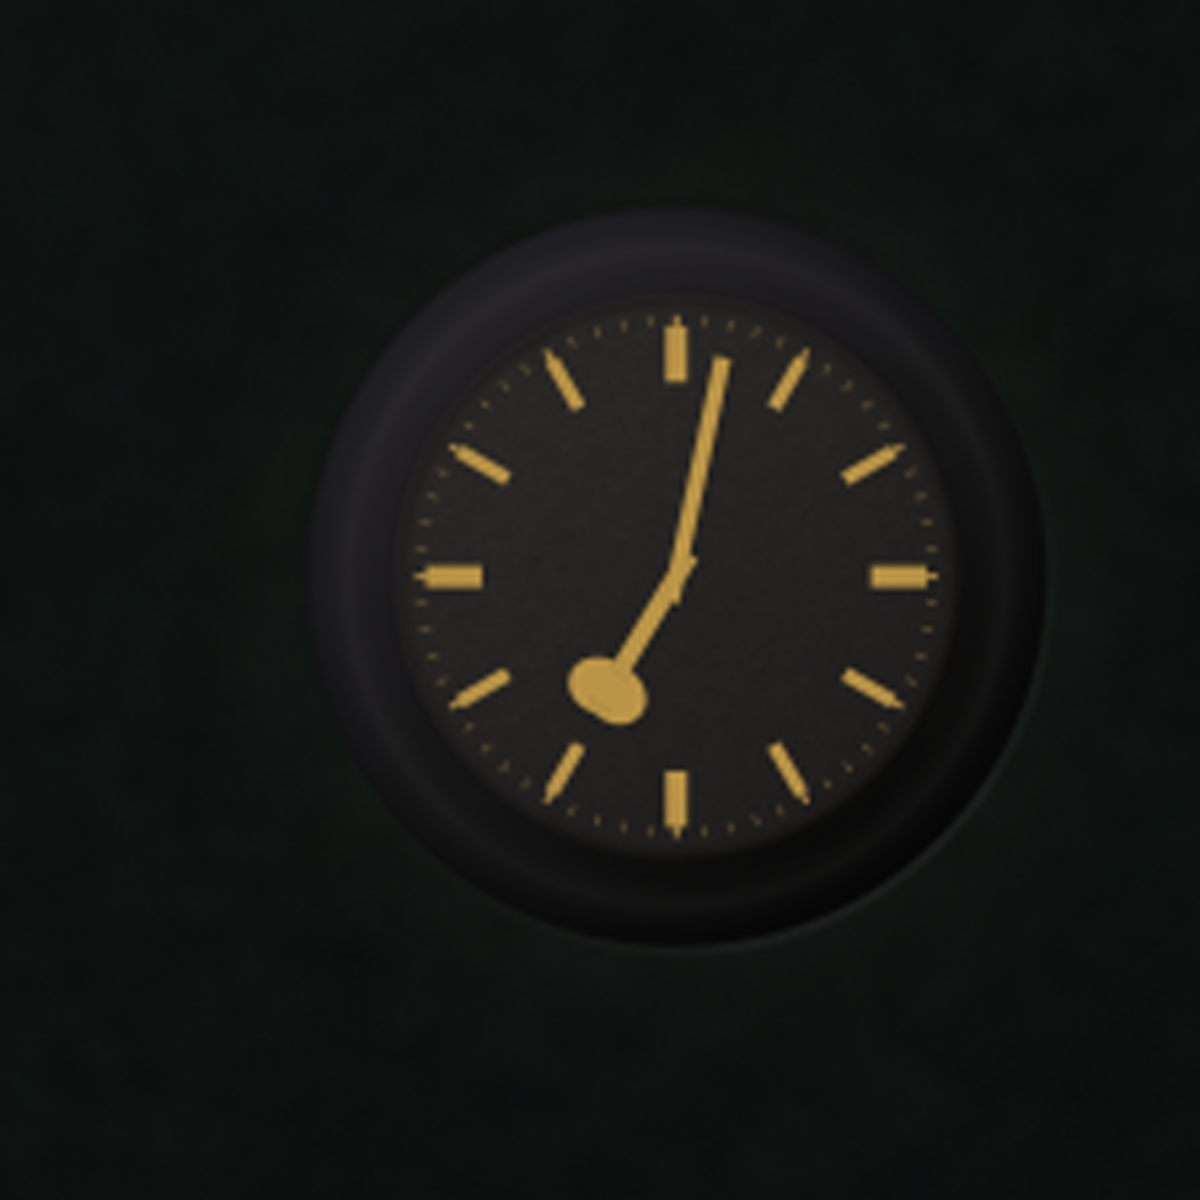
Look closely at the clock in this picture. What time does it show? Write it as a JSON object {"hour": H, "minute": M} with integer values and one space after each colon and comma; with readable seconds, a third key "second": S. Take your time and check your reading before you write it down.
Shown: {"hour": 7, "minute": 2}
